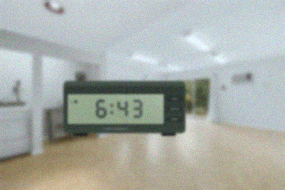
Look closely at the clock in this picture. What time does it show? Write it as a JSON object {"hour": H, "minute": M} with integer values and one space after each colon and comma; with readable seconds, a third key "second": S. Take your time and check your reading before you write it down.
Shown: {"hour": 6, "minute": 43}
